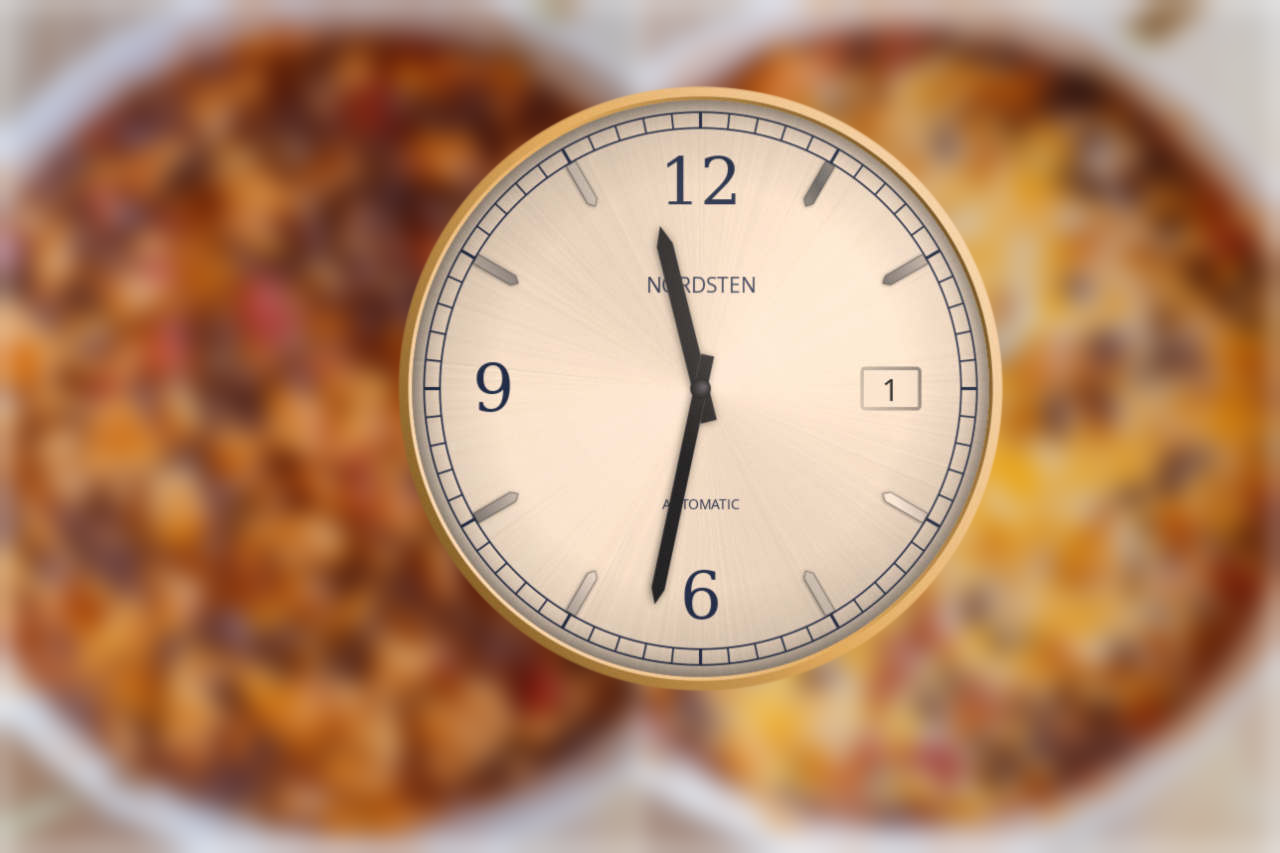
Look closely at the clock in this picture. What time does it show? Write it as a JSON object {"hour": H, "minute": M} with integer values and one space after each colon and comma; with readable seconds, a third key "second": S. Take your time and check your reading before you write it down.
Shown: {"hour": 11, "minute": 32}
